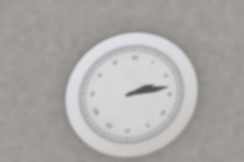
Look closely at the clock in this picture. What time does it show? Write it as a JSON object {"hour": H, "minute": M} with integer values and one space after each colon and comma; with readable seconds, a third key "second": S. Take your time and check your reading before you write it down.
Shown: {"hour": 2, "minute": 13}
